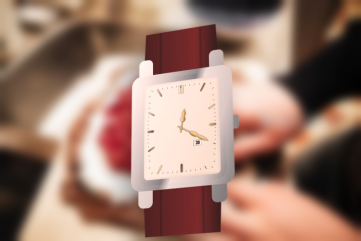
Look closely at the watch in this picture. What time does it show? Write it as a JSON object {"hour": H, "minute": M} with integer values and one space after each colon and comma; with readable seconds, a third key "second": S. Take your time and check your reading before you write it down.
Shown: {"hour": 12, "minute": 20}
